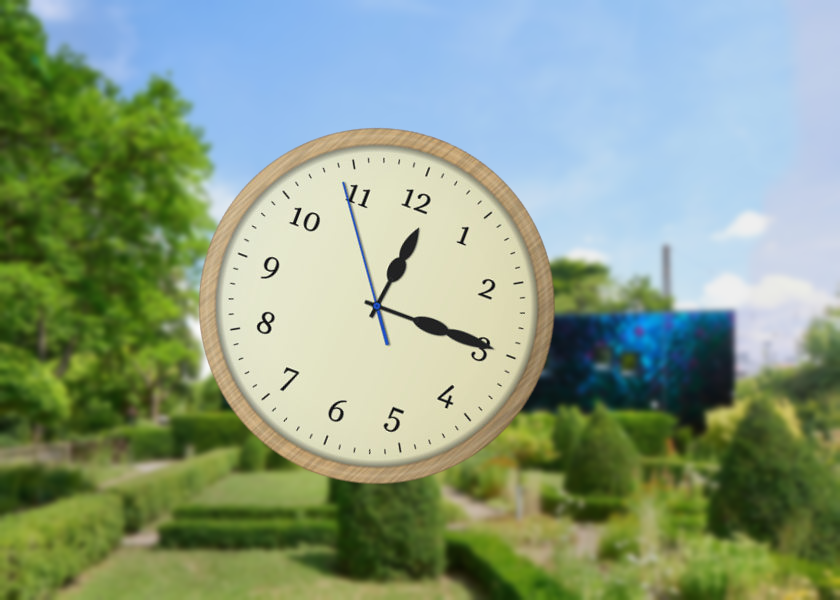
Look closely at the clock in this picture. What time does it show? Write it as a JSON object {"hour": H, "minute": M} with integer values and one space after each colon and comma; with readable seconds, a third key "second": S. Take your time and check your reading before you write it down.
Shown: {"hour": 12, "minute": 14, "second": 54}
